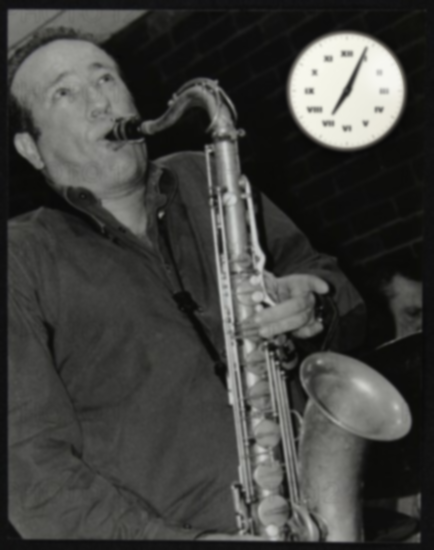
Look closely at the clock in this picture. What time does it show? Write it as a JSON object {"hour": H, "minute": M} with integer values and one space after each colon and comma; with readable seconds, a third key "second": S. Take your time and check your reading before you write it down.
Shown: {"hour": 7, "minute": 4}
